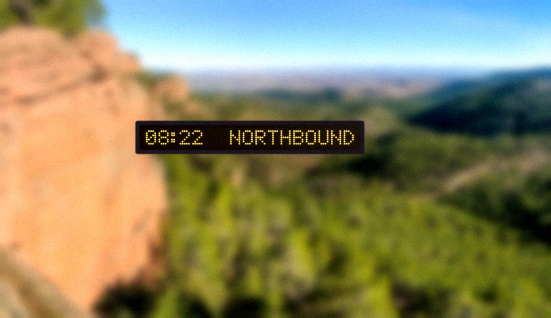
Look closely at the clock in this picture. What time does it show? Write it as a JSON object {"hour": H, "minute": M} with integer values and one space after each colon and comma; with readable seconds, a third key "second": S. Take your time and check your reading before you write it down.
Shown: {"hour": 8, "minute": 22}
